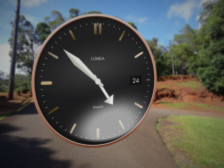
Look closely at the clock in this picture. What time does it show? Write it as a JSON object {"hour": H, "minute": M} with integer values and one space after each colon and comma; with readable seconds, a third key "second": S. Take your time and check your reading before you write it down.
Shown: {"hour": 4, "minute": 52}
